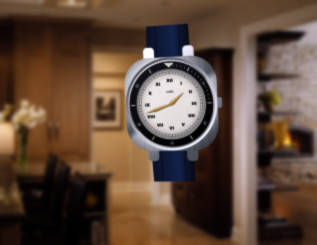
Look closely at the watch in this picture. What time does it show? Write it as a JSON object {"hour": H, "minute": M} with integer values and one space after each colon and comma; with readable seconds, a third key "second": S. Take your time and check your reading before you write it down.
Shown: {"hour": 1, "minute": 42}
